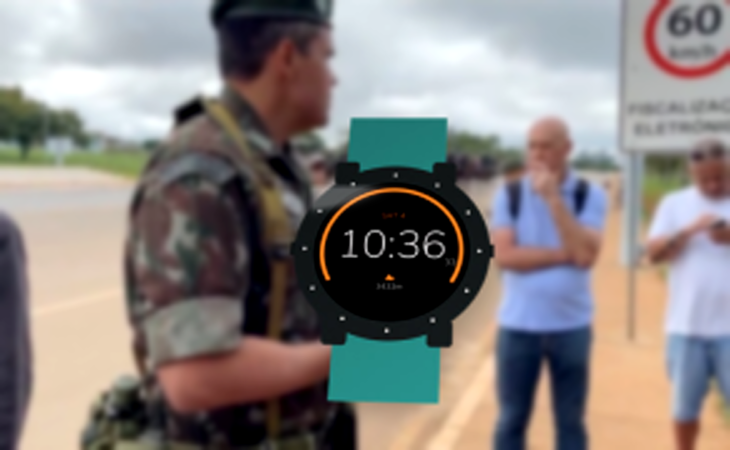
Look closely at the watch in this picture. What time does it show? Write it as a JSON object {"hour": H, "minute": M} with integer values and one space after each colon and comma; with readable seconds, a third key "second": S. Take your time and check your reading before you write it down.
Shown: {"hour": 10, "minute": 36}
